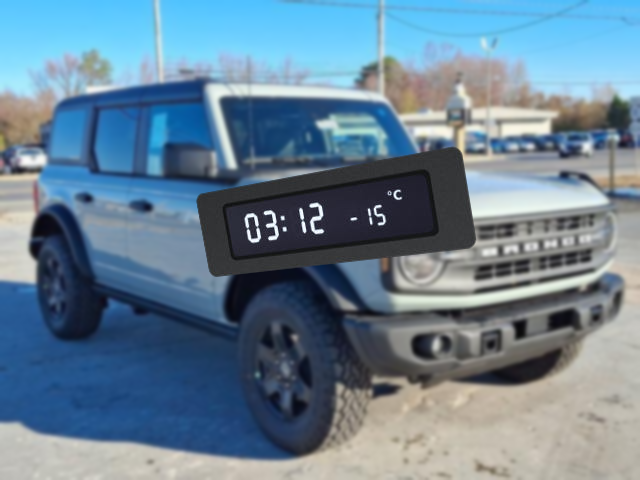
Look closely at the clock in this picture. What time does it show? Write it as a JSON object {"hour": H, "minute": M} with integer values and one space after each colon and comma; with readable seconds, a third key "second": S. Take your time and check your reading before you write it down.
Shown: {"hour": 3, "minute": 12}
